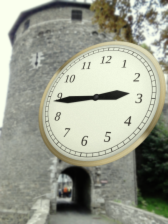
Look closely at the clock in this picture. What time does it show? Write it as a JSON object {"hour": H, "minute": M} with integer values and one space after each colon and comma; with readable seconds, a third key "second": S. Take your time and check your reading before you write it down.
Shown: {"hour": 2, "minute": 44}
